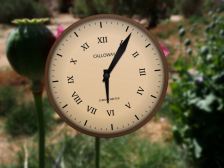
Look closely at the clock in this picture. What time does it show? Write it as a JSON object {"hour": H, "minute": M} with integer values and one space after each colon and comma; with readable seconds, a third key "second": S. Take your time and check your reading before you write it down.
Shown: {"hour": 6, "minute": 6}
